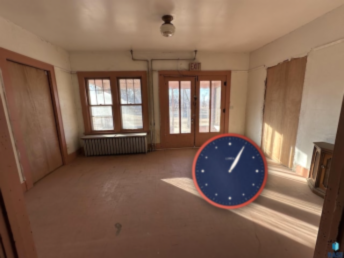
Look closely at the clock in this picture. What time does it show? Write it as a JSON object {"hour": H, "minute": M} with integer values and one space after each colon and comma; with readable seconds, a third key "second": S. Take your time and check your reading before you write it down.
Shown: {"hour": 1, "minute": 5}
